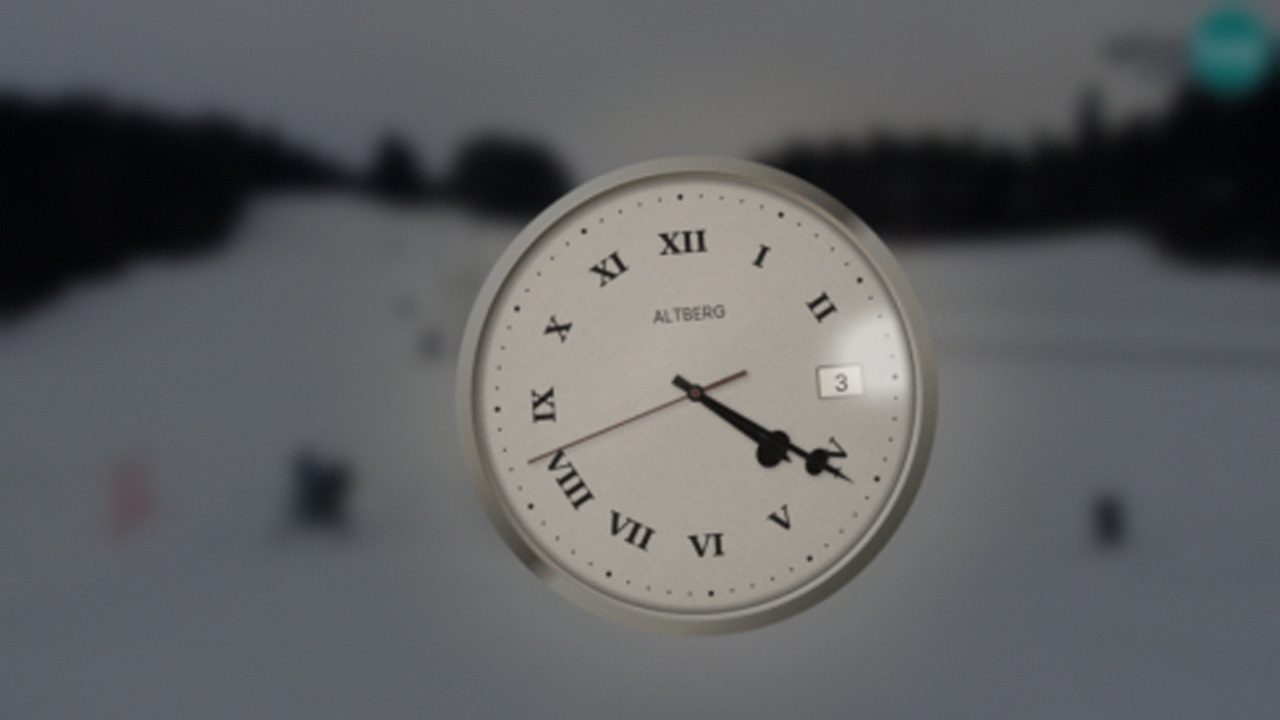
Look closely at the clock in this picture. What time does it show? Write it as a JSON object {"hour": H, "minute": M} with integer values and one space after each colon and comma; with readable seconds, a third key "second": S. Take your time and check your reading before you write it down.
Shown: {"hour": 4, "minute": 20, "second": 42}
